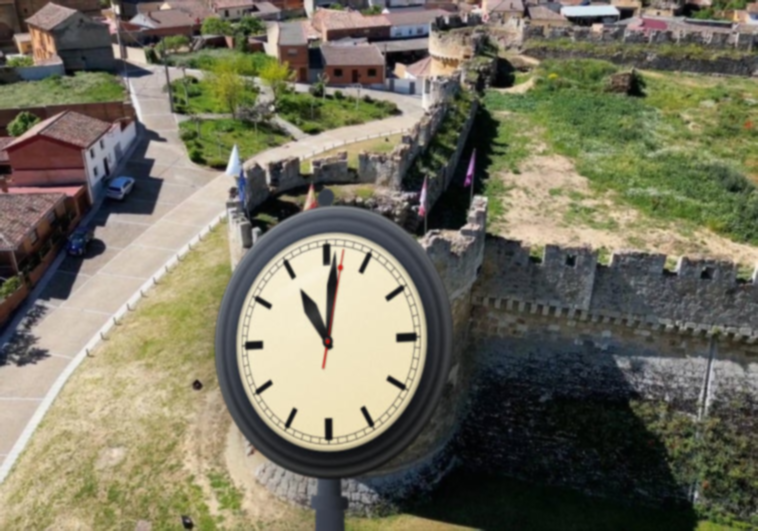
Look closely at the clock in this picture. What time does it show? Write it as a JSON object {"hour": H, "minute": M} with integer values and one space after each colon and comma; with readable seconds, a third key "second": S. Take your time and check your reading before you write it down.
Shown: {"hour": 11, "minute": 1, "second": 2}
